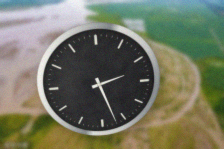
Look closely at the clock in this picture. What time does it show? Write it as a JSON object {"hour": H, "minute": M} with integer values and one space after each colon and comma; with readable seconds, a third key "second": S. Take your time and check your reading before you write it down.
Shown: {"hour": 2, "minute": 27}
